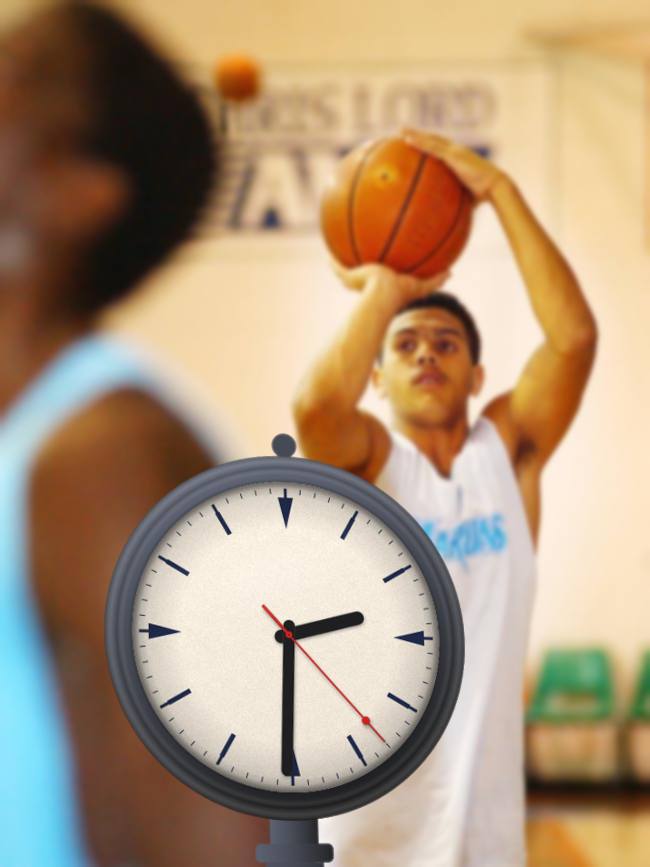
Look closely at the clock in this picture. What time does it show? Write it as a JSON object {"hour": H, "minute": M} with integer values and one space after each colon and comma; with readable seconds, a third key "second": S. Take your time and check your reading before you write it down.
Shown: {"hour": 2, "minute": 30, "second": 23}
